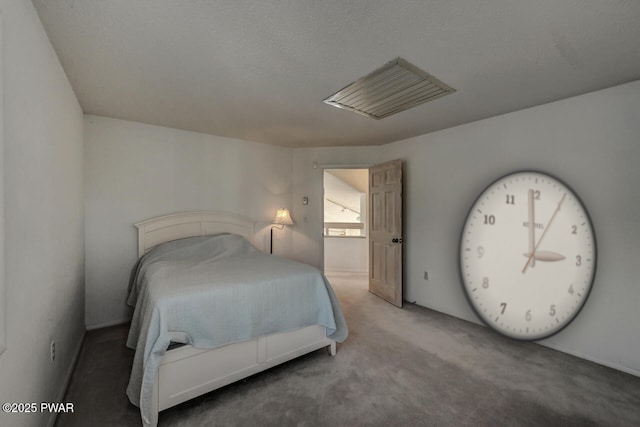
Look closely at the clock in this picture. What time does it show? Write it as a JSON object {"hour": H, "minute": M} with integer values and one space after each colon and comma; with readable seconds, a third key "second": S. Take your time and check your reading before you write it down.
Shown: {"hour": 2, "minute": 59, "second": 5}
